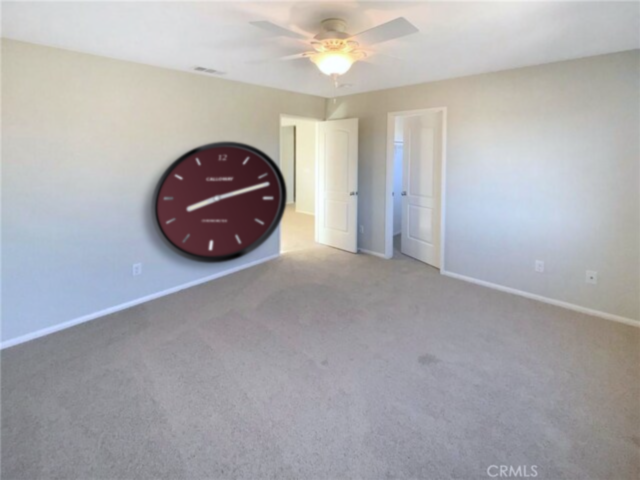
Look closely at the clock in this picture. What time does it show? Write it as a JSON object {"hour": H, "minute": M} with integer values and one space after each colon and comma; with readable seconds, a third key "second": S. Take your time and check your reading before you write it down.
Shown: {"hour": 8, "minute": 12}
